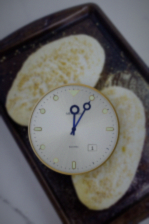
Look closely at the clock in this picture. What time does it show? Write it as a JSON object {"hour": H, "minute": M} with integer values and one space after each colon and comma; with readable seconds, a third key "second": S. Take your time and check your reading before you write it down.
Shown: {"hour": 12, "minute": 5}
